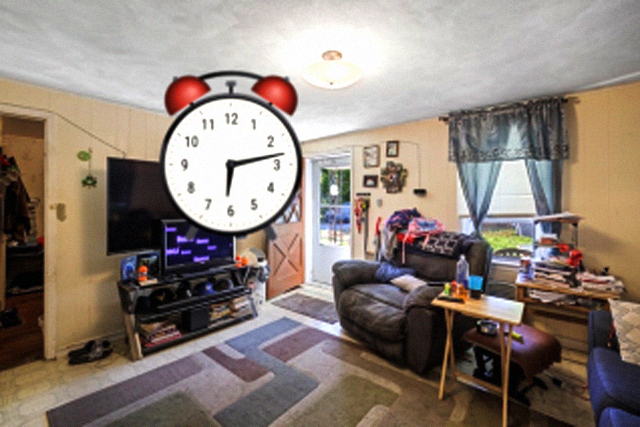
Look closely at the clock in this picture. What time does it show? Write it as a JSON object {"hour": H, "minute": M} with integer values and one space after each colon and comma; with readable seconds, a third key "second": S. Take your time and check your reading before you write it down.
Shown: {"hour": 6, "minute": 13}
